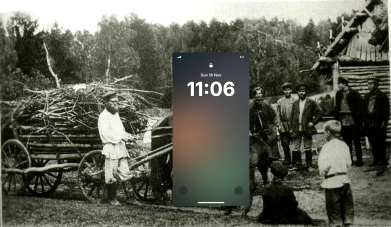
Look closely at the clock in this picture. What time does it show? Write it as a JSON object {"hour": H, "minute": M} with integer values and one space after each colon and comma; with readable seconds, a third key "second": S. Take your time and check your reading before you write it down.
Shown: {"hour": 11, "minute": 6}
